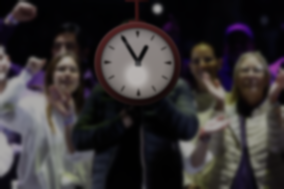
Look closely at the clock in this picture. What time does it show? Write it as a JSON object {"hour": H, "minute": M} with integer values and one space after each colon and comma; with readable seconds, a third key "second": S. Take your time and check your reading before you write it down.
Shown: {"hour": 12, "minute": 55}
